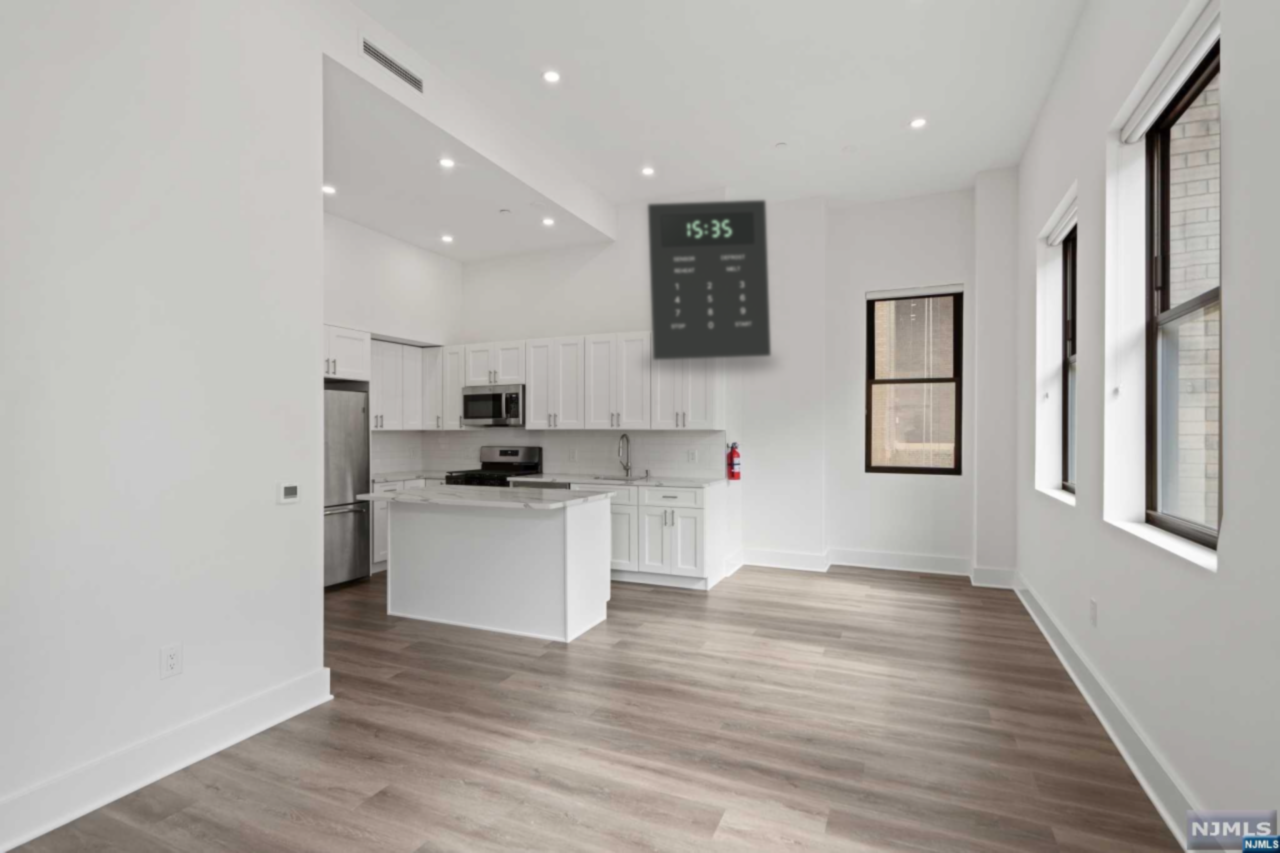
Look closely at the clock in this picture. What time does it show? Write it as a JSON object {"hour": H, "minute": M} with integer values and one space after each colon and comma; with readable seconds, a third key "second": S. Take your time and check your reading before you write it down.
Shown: {"hour": 15, "minute": 35}
